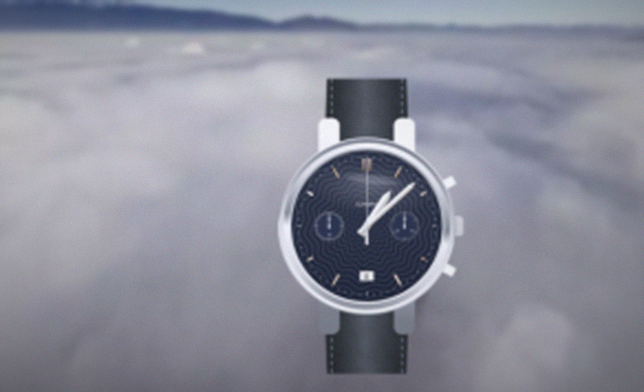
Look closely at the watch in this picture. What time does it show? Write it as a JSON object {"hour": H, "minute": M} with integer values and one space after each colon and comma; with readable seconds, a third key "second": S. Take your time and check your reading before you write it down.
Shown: {"hour": 1, "minute": 8}
